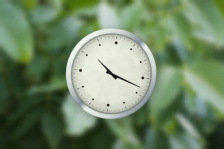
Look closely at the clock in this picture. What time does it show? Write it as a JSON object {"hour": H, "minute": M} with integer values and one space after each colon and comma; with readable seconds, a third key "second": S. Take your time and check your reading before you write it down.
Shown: {"hour": 10, "minute": 18}
